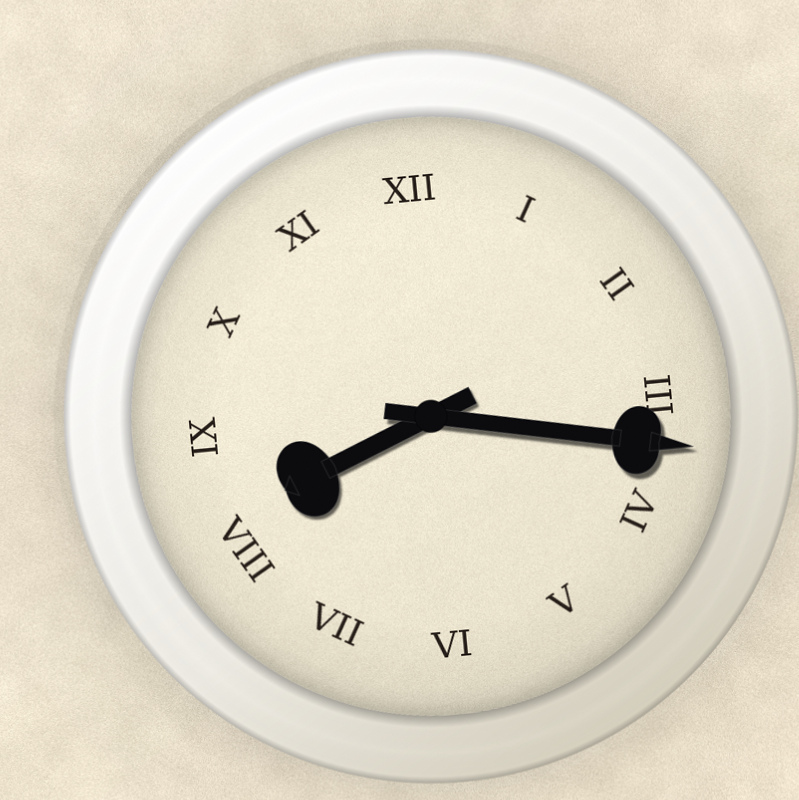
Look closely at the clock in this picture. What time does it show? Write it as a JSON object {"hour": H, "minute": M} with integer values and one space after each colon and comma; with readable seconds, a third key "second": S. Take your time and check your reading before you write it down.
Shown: {"hour": 8, "minute": 17}
